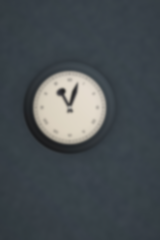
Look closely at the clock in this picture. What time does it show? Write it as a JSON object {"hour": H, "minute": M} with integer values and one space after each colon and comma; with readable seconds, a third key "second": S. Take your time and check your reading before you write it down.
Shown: {"hour": 11, "minute": 3}
